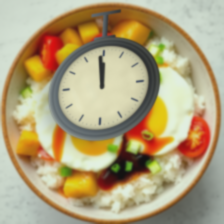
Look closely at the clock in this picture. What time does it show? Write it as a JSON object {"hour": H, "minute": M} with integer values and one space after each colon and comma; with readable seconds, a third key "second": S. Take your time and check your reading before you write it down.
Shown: {"hour": 11, "minute": 59}
